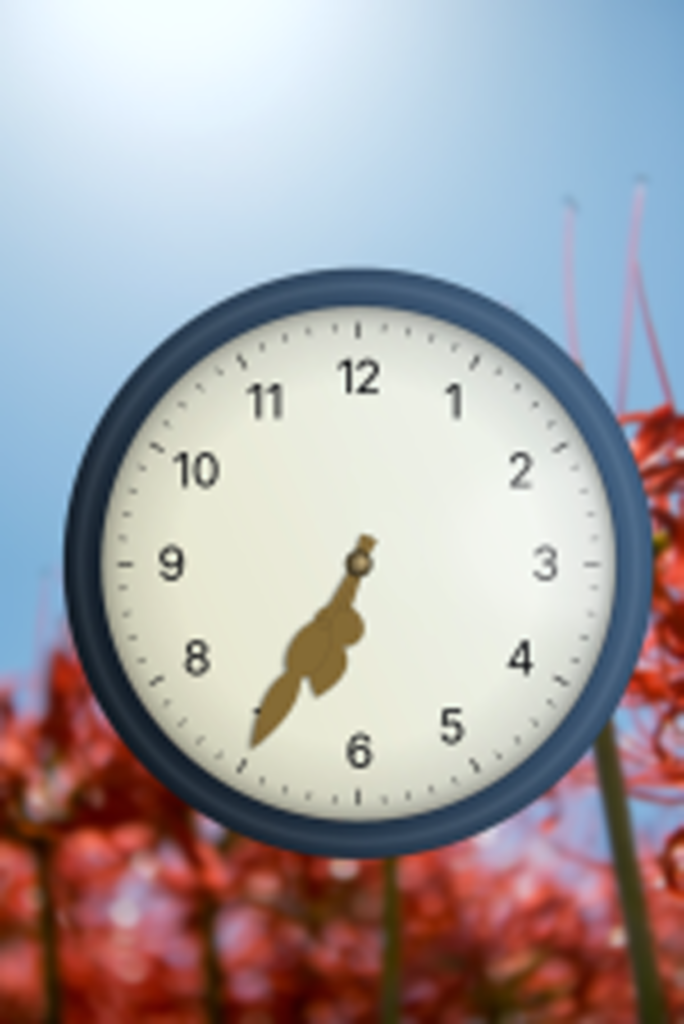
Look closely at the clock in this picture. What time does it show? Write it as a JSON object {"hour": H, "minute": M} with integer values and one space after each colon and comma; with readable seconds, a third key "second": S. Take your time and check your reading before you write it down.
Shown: {"hour": 6, "minute": 35}
